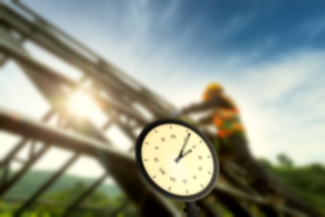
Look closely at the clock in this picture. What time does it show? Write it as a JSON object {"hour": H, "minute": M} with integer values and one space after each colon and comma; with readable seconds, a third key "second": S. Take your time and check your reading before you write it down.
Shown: {"hour": 2, "minute": 6}
